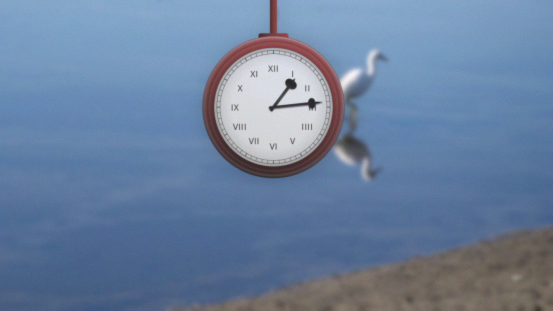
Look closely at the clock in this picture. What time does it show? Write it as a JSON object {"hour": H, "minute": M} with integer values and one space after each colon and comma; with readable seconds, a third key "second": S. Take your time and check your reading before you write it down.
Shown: {"hour": 1, "minute": 14}
